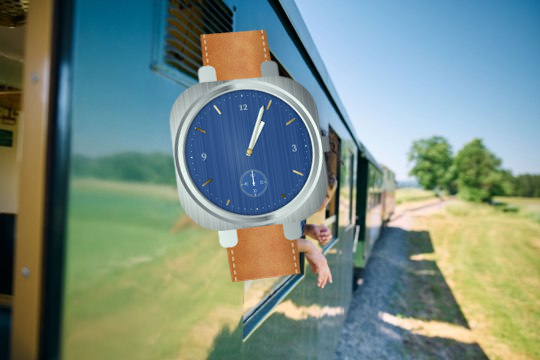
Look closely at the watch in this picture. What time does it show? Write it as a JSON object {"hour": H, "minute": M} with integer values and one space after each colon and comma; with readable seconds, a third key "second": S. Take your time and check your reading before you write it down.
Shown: {"hour": 1, "minute": 4}
